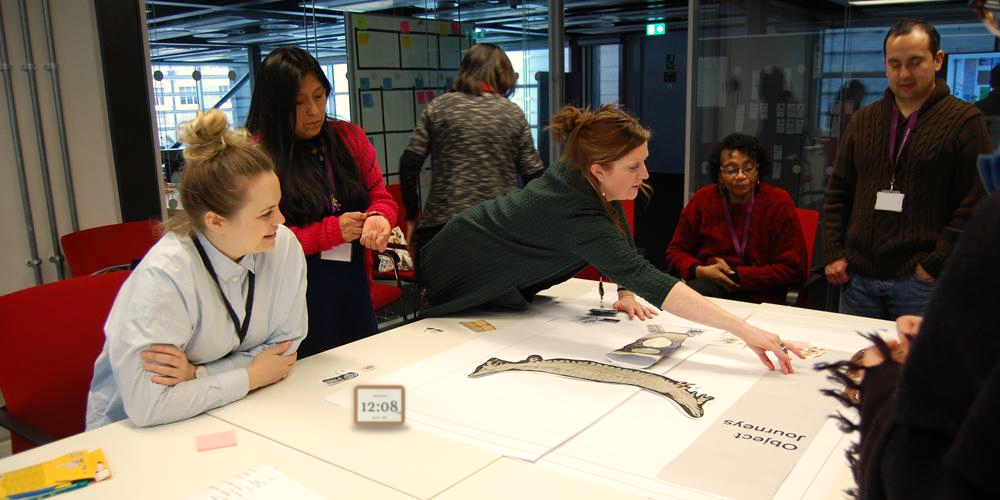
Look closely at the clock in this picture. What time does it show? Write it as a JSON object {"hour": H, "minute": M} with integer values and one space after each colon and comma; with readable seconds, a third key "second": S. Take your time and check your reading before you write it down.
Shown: {"hour": 12, "minute": 8}
